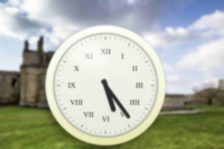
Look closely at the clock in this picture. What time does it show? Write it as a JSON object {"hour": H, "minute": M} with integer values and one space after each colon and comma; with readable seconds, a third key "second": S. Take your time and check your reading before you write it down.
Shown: {"hour": 5, "minute": 24}
